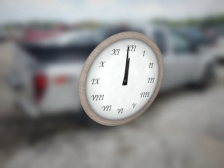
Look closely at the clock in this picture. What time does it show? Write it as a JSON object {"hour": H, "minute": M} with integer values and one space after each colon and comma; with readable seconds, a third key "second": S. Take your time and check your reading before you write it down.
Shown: {"hour": 11, "minute": 59}
